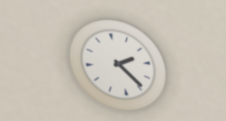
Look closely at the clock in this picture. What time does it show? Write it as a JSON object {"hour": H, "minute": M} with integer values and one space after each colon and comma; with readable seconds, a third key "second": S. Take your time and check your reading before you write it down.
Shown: {"hour": 2, "minute": 24}
